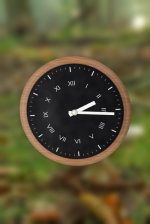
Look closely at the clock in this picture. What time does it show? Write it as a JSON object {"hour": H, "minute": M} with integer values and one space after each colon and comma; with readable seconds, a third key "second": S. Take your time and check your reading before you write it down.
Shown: {"hour": 2, "minute": 16}
